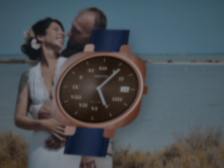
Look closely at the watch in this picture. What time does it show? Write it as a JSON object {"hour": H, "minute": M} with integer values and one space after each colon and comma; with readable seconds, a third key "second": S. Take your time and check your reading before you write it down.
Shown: {"hour": 5, "minute": 6}
